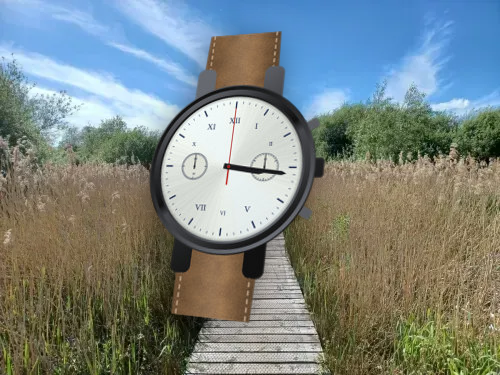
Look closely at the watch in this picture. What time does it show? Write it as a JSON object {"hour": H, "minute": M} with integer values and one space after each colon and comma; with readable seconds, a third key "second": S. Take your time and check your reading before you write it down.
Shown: {"hour": 3, "minute": 16}
